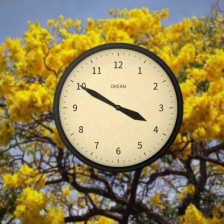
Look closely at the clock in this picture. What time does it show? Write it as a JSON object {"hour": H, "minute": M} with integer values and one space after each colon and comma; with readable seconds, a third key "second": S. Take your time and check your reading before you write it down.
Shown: {"hour": 3, "minute": 50}
